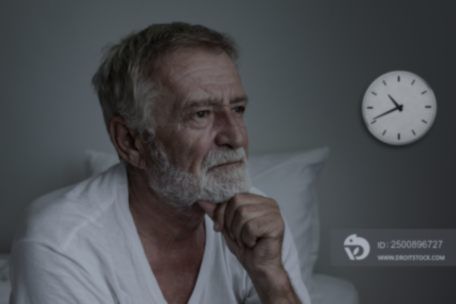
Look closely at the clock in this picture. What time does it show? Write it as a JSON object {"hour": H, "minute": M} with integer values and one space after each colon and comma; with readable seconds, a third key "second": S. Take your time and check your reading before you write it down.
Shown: {"hour": 10, "minute": 41}
